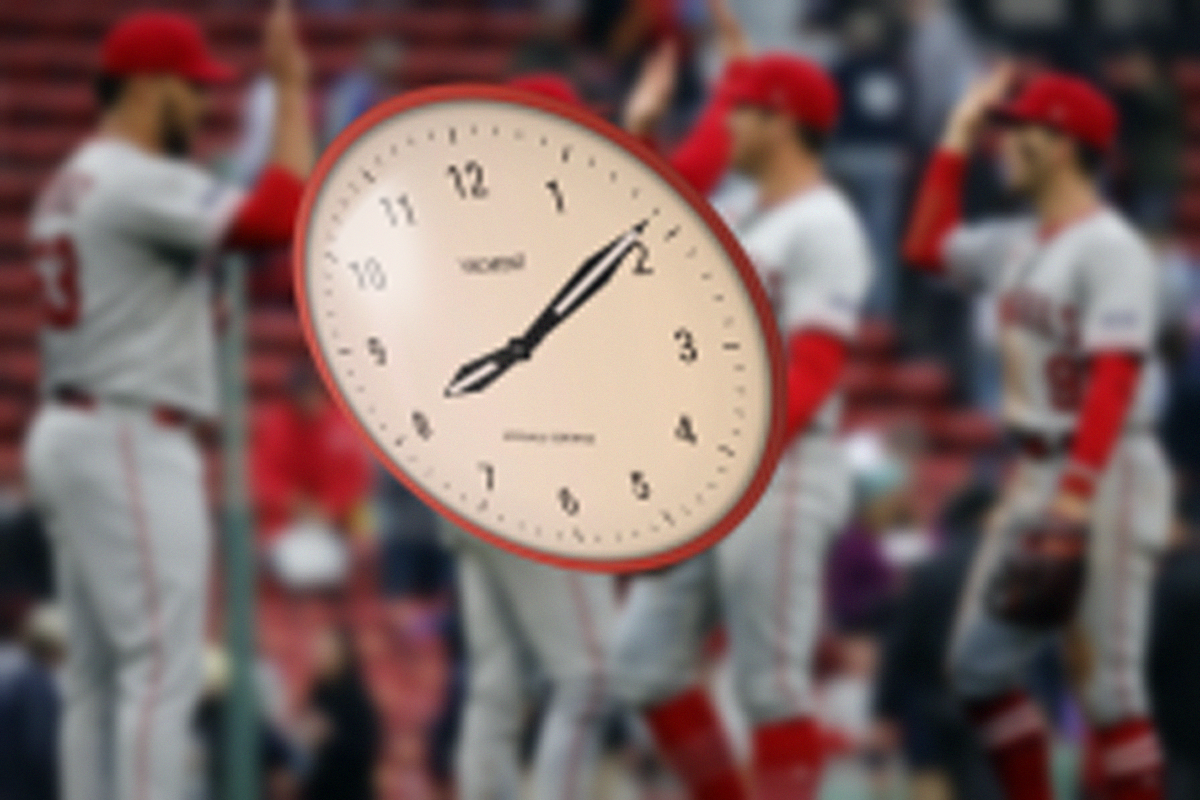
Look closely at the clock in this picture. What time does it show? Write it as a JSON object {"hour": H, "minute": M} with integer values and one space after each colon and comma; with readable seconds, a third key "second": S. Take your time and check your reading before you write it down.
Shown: {"hour": 8, "minute": 9}
